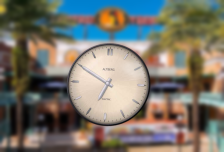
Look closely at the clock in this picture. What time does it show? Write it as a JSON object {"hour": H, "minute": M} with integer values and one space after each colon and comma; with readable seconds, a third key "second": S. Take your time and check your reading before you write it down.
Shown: {"hour": 6, "minute": 50}
